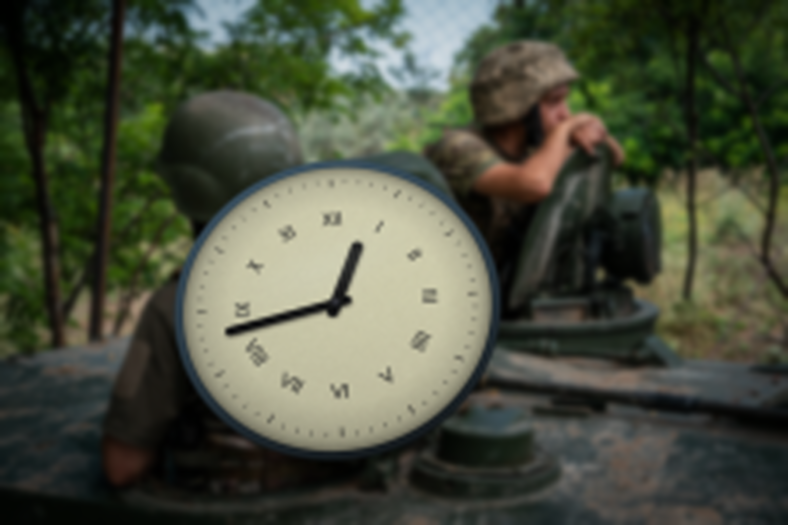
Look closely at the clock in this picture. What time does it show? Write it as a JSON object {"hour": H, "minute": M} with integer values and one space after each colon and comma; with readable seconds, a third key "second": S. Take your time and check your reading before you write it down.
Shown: {"hour": 12, "minute": 43}
